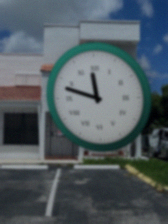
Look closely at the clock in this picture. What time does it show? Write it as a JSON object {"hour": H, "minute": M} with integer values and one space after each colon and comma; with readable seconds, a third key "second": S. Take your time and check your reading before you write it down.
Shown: {"hour": 11, "minute": 48}
